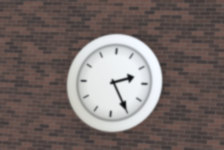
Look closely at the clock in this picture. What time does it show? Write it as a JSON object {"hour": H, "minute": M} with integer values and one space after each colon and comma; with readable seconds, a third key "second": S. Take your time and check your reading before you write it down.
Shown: {"hour": 2, "minute": 25}
